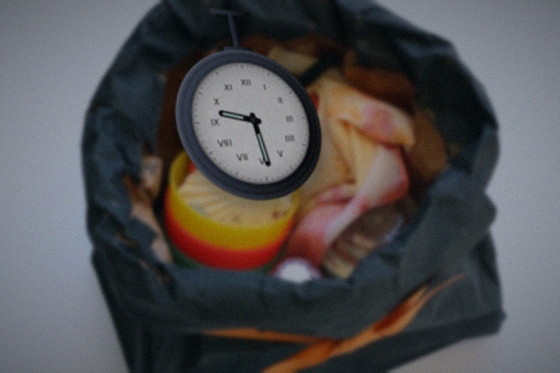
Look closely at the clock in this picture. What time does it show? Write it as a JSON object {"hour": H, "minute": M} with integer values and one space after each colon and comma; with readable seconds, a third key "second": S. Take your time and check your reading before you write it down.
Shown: {"hour": 9, "minute": 29}
